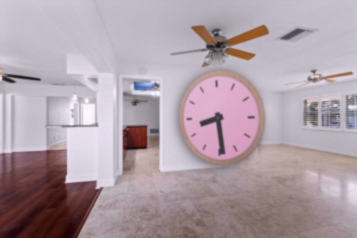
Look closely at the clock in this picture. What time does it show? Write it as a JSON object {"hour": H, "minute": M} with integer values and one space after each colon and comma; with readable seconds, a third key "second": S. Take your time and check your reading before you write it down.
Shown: {"hour": 8, "minute": 29}
